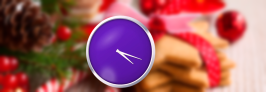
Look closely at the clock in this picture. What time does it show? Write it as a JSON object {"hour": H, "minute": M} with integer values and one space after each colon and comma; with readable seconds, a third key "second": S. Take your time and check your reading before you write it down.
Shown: {"hour": 4, "minute": 18}
